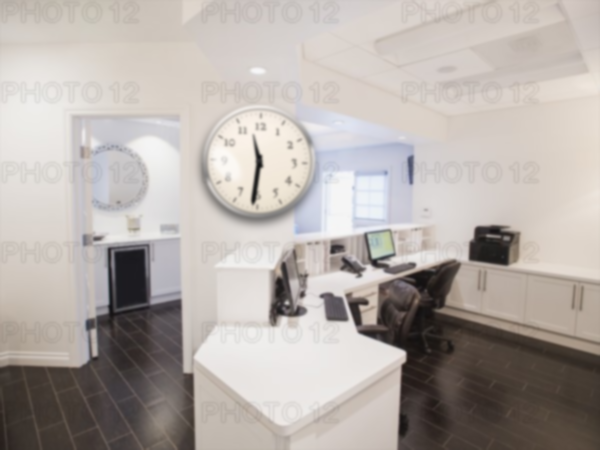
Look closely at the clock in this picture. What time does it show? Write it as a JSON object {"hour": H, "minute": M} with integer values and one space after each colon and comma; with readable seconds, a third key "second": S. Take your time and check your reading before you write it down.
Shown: {"hour": 11, "minute": 31}
